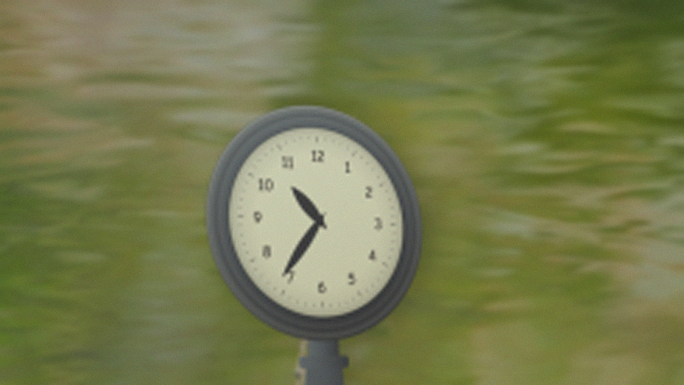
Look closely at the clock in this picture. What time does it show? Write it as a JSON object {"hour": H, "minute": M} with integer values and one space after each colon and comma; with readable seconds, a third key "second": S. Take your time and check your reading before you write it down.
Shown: {"hour": 10, "minute": 36}
